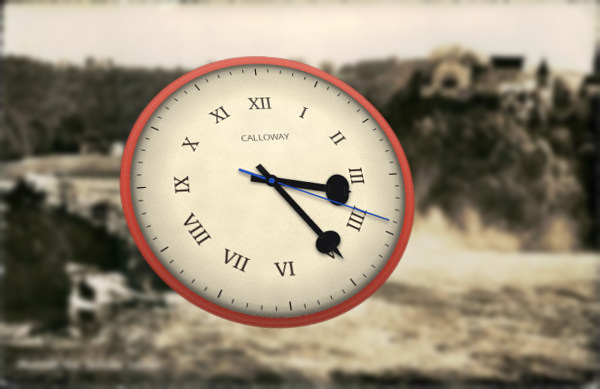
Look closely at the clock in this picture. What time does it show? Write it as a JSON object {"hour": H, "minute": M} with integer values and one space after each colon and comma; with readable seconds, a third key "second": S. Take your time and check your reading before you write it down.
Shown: {"hour": 3, "minute": 24, "second": 19}
